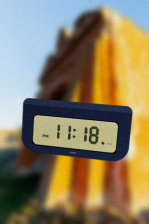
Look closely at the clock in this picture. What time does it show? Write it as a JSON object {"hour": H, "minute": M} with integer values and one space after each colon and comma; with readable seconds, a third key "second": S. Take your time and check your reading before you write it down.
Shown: {"hour": 11, "minute": 18}
